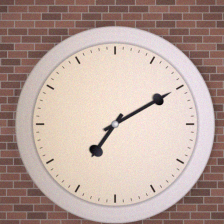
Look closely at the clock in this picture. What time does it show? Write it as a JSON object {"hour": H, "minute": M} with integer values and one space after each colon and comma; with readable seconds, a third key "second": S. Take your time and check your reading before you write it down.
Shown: {"hour": 7, "minute": 10}
